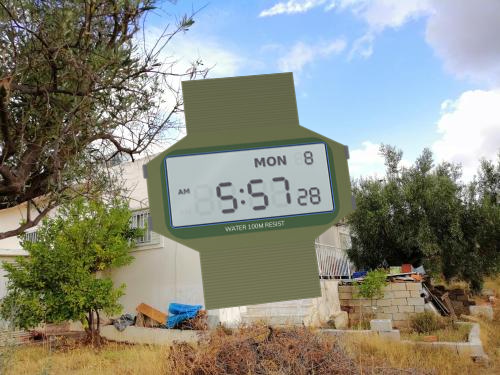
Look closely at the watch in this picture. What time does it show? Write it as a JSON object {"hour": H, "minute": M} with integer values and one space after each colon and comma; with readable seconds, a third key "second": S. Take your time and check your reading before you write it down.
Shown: {"hour": 5, "minute": 57, "second": 28}
